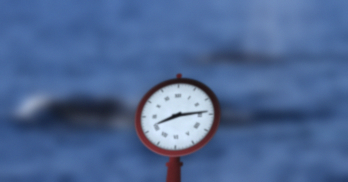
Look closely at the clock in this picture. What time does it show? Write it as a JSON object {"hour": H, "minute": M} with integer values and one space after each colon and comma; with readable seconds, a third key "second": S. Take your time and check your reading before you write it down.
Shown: {"hour": 8, "minute": 14}
